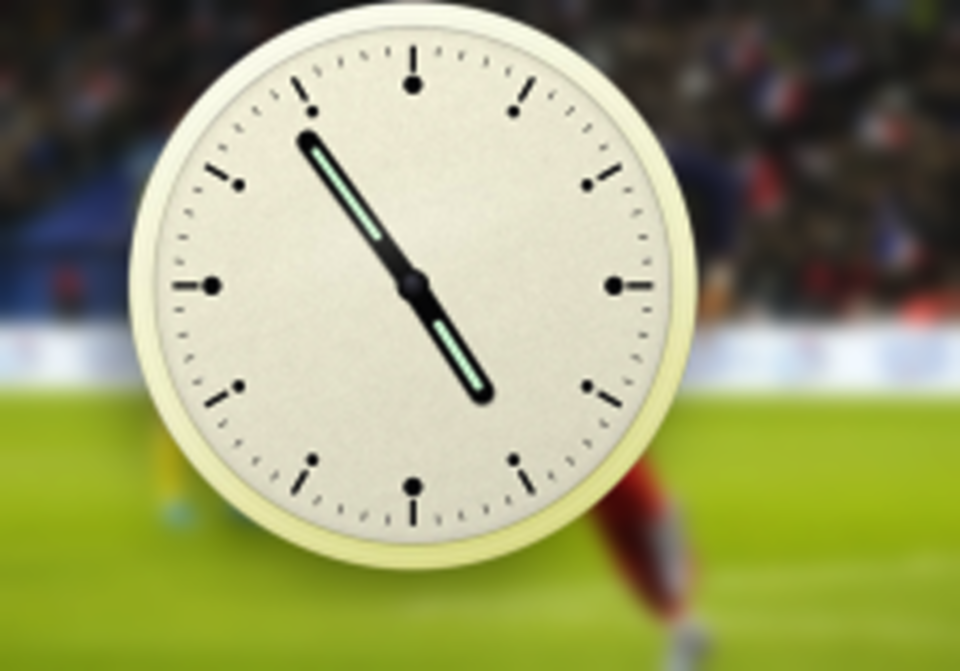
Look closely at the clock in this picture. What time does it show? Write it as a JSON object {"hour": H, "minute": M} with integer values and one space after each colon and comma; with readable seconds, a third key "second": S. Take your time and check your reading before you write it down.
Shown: {"hour": 4, "minute": 54}
